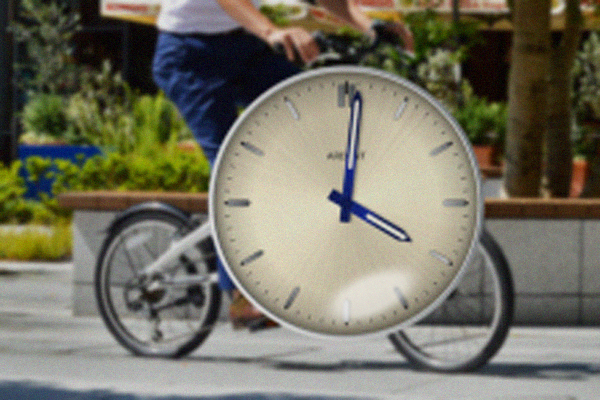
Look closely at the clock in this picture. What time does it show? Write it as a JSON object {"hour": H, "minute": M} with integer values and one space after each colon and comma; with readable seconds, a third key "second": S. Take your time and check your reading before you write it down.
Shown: {"hour": 4, "minute": 1}
